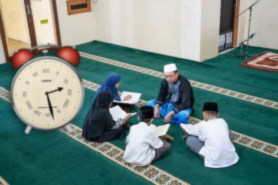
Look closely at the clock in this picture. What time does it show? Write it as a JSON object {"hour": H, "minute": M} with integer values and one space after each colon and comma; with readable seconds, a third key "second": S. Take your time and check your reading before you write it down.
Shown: {"hour": 2, "minute": 28}
